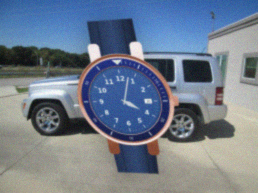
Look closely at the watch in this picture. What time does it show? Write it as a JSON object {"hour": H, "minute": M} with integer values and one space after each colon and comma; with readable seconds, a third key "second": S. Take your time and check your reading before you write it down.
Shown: {"hour": 4, "minute": 3}
